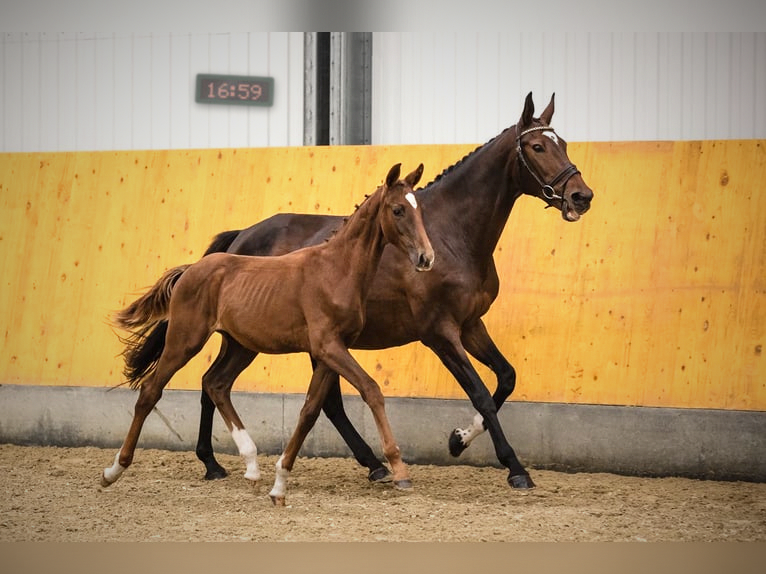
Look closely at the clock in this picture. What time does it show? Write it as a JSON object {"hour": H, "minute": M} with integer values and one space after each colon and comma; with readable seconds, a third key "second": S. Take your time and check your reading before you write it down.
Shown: {"hour": 16, "minute": 59}
